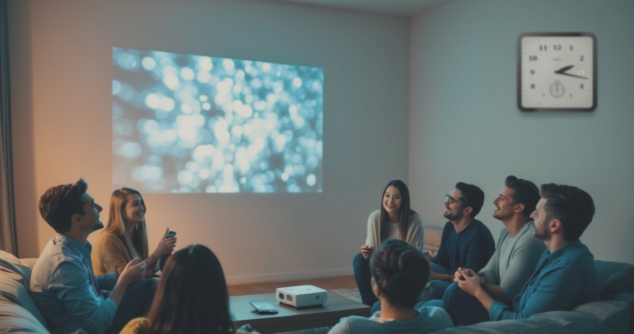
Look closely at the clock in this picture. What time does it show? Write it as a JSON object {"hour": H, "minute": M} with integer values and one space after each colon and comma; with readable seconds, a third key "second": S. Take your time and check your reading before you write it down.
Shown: {"hour": 2, "minute": 17}
